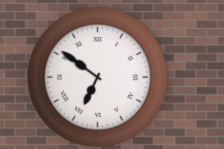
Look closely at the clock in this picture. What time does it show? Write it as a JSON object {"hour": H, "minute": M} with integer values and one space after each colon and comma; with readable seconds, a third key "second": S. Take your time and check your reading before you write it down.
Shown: {"hour": 6, "minute": 51}
